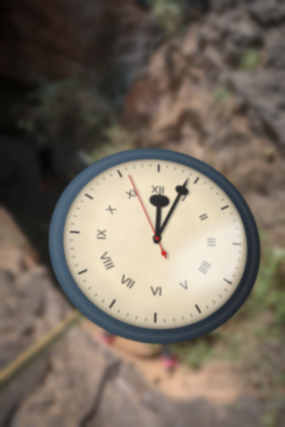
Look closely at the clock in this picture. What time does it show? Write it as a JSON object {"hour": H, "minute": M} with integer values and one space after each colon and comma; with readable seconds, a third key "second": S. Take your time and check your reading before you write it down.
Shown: {"hour": 12, "minute": 3, "second": 56}
